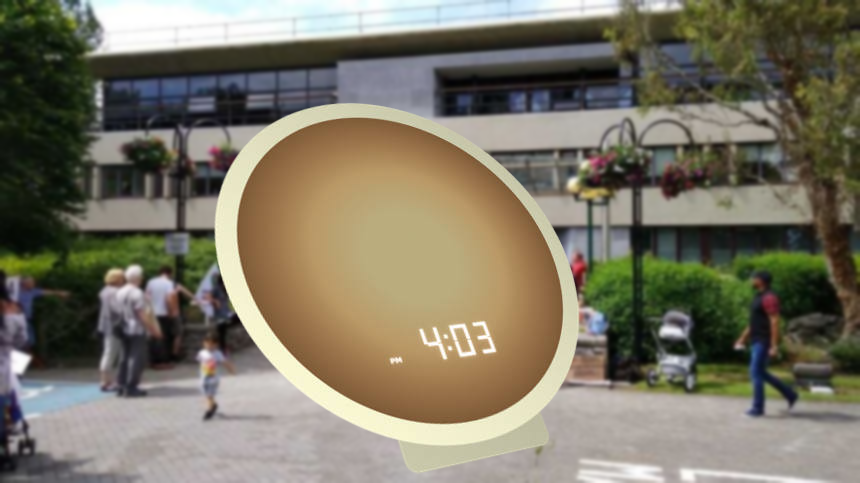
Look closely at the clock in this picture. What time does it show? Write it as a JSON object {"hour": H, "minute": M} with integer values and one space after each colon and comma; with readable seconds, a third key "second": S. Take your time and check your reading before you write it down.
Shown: {"hour": 4, "minute": 3}
